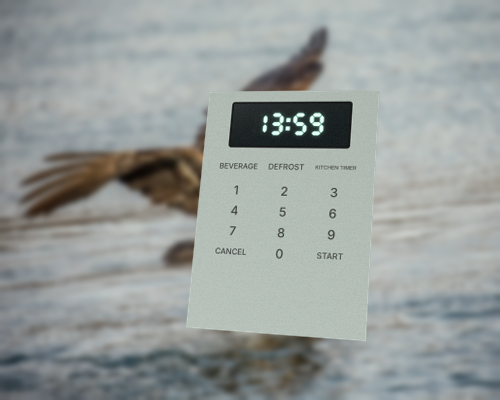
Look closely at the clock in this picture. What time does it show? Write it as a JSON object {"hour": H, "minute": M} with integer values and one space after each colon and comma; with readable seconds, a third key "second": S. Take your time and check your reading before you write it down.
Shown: {"hour": 13, "minute": 59}
